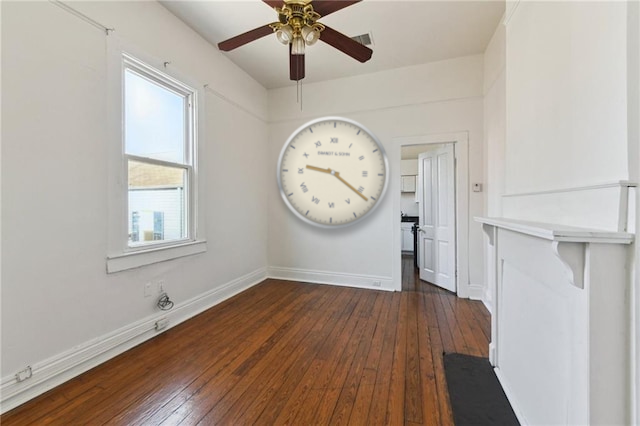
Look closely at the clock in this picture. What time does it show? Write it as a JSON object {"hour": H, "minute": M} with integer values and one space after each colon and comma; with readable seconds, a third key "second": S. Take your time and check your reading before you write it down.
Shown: {"hour": 9, "minute": 21}
